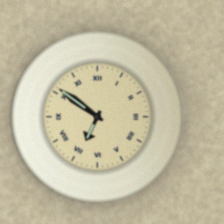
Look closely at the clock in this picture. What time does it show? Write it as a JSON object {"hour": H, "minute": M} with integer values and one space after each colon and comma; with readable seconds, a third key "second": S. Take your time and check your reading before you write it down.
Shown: {"hour": 6, "minute": 51}
